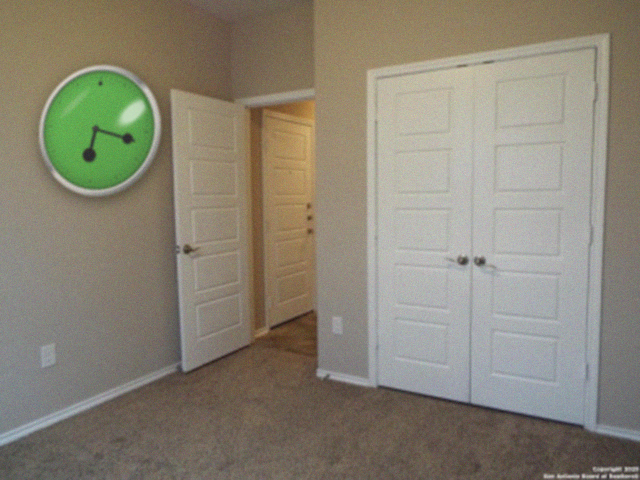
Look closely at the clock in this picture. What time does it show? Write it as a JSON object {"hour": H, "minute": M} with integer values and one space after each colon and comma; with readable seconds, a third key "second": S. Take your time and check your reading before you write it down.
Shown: {"hour": 6, "minute": 17}
